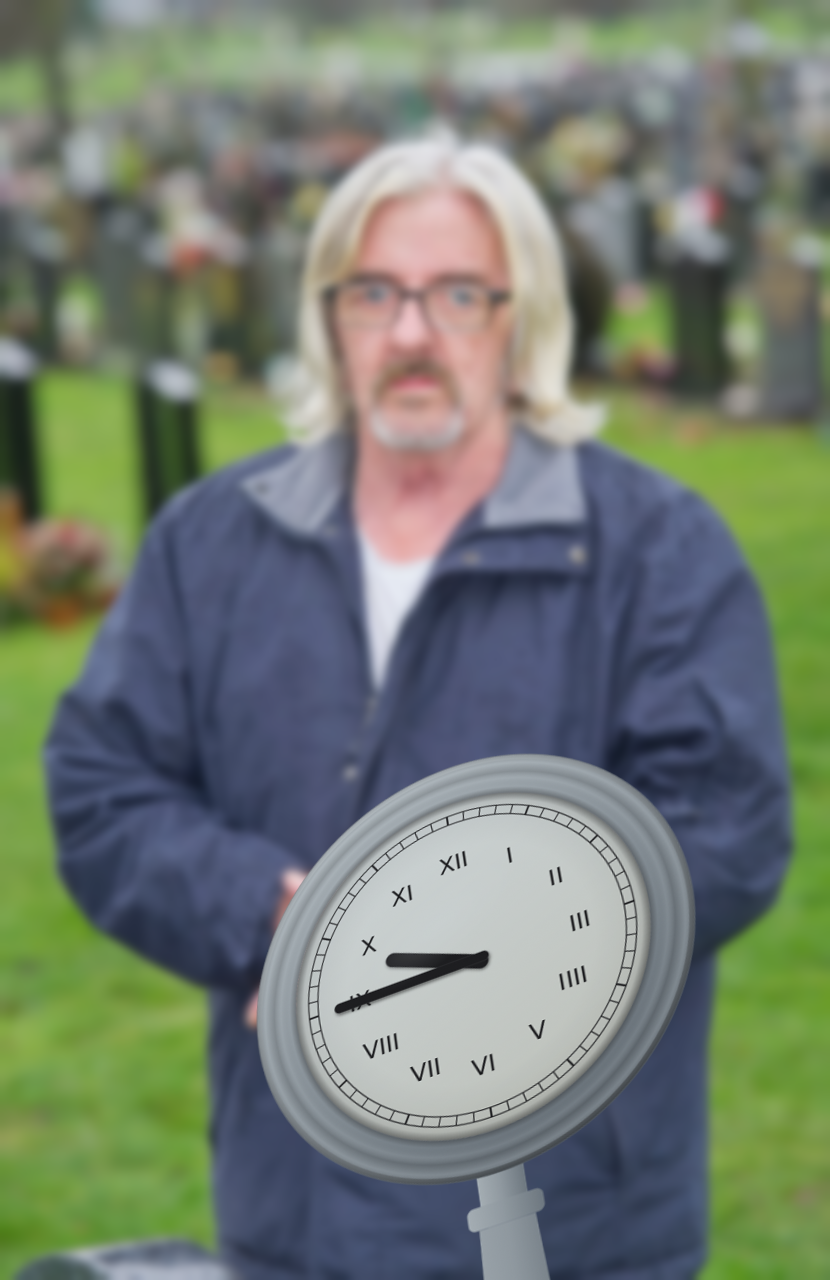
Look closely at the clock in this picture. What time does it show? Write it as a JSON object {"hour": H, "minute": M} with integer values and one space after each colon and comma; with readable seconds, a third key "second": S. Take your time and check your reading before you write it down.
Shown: {"hour": 9, "minute": 45}
